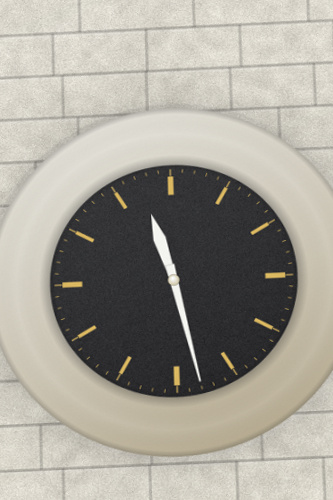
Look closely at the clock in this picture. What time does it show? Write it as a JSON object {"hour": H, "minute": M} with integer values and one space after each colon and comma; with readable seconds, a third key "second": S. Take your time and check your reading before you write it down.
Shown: {"hour": 11, "minute": 28}
